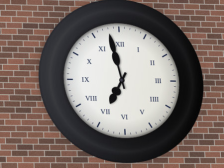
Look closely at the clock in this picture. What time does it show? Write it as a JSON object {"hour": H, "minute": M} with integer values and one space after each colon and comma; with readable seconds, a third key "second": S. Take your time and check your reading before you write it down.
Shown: {"hour": 6, "minute": 58}
